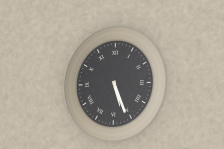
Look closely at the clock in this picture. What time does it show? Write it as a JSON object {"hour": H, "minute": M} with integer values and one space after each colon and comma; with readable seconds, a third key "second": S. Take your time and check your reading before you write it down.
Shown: {"hour": 5, "minute": 26}
